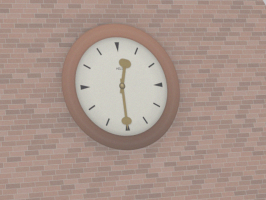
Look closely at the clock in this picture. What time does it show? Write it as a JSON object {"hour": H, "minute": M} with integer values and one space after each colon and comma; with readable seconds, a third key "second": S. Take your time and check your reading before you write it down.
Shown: {"hour": 12, "minute": 30}
